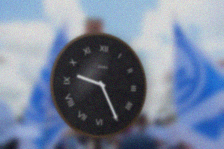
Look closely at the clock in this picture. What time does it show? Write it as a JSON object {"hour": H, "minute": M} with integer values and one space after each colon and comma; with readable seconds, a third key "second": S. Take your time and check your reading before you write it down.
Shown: {"hour": 9, "minute": 25}
